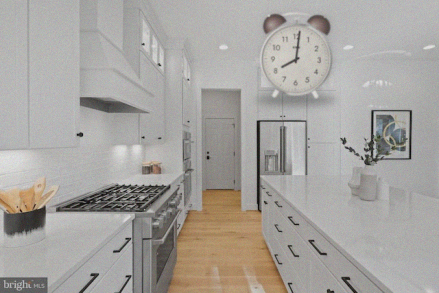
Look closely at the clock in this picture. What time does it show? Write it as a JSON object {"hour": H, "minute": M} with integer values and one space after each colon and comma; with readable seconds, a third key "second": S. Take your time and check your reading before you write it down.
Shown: {"hour": 8, "minute": 1}
